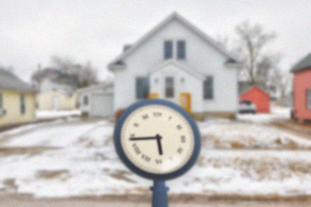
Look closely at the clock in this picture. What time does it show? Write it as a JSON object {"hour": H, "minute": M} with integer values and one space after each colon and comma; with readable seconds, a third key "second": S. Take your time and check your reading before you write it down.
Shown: {"hour": 5, "minute": 44}
